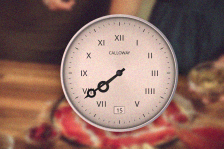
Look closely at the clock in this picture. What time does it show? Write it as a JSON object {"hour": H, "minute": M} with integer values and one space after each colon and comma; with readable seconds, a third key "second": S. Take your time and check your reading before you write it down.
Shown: {"hour": 7, "minute": 39}
